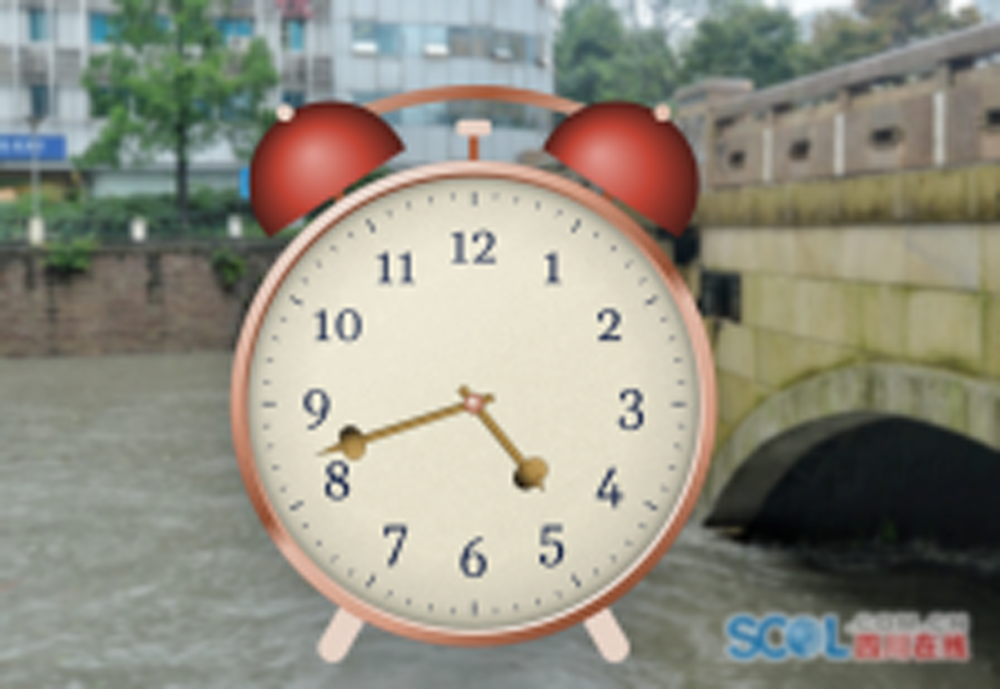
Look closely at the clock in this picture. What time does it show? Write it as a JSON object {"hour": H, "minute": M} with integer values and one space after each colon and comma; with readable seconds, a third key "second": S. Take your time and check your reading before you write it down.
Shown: {"hour": 4, "minute": 42}
